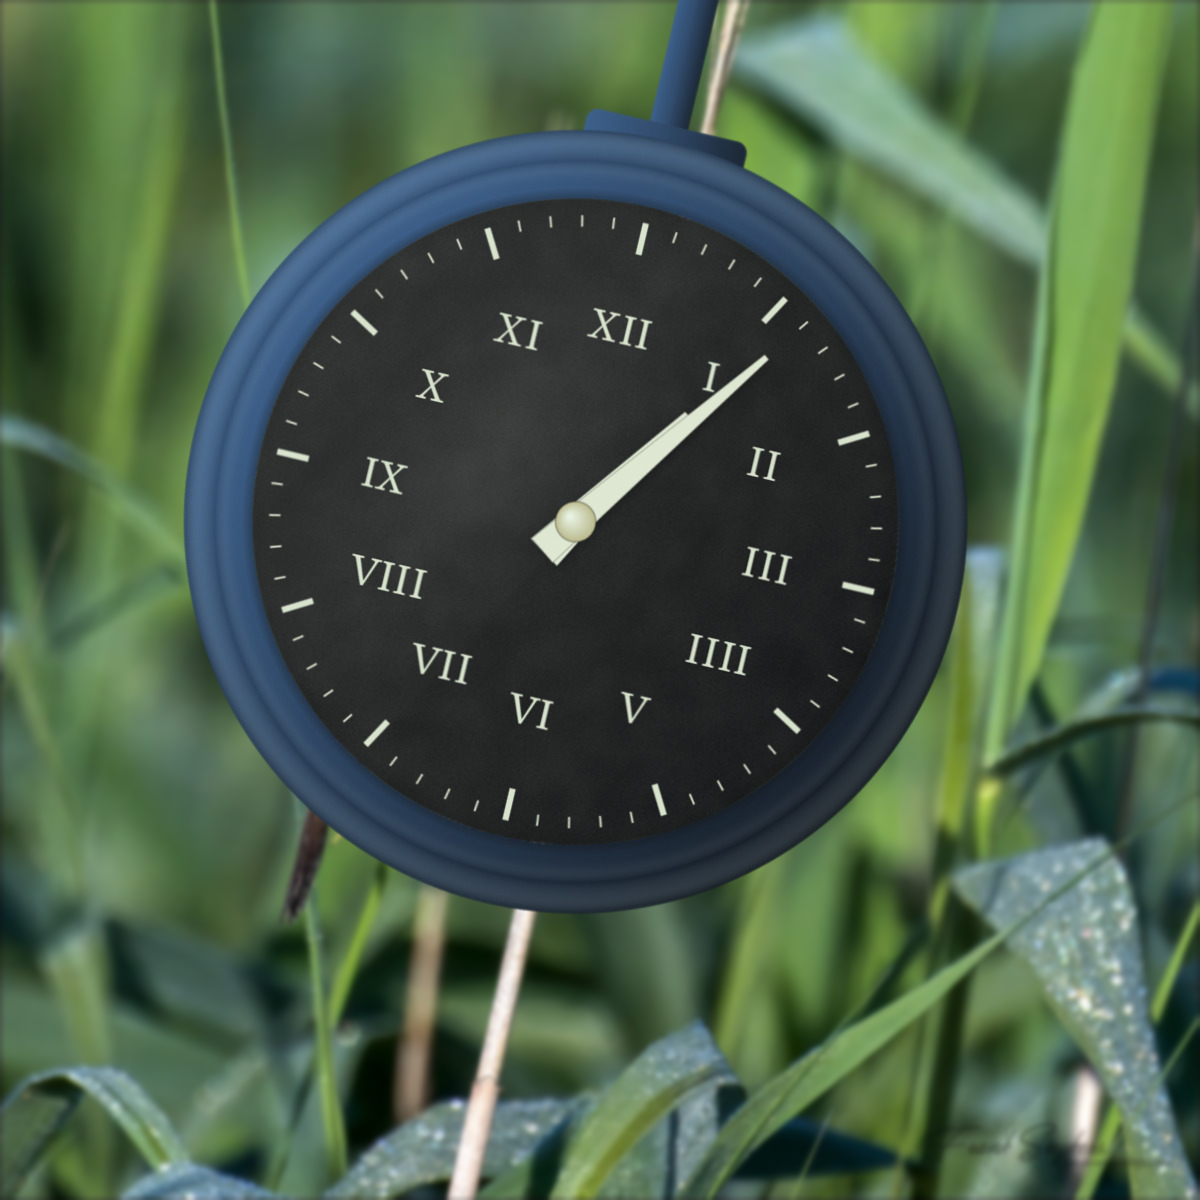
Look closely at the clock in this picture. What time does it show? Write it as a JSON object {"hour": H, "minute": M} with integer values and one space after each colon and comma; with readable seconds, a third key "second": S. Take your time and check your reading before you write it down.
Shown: {"hour": 1, "minute": 6}
